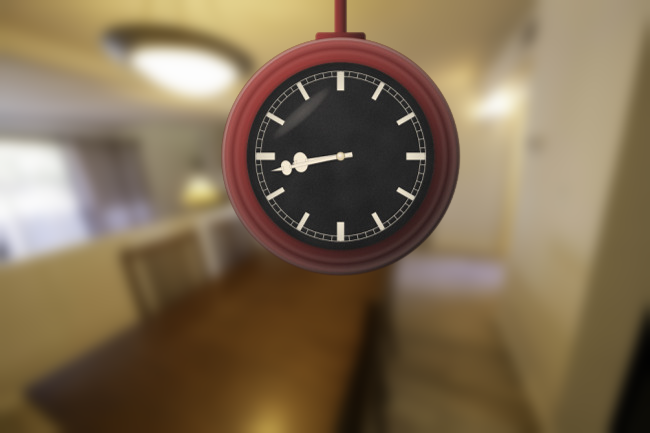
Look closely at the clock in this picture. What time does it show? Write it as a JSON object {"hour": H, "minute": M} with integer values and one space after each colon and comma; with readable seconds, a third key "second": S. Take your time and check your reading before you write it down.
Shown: {"hour": 8, "minute": 43}
